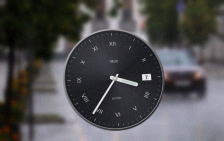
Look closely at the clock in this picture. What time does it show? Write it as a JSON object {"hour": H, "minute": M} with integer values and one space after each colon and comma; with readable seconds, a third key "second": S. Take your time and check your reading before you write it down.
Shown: {"hour": 3, "minute": 36}
